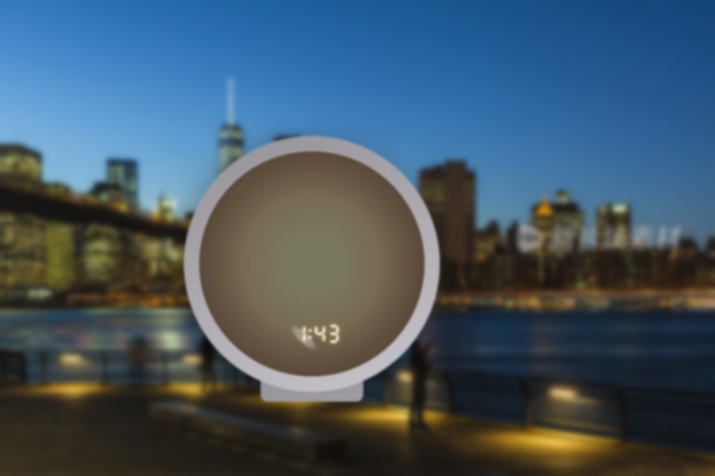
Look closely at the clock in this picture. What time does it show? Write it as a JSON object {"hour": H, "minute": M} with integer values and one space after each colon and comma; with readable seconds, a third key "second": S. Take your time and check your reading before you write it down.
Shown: {"hour": 1, "minute": 43}
